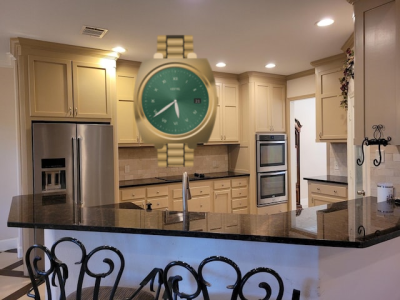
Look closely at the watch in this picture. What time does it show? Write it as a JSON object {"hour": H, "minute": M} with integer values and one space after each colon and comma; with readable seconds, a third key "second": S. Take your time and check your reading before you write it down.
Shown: {"hour": 5, "minute": 39}
